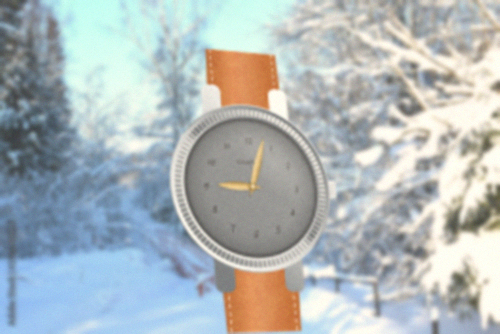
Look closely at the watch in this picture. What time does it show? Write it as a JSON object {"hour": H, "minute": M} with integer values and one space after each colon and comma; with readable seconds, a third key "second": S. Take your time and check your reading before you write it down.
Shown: {"hour": 9, "minute": 3}
